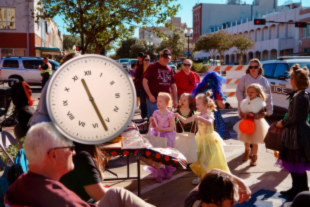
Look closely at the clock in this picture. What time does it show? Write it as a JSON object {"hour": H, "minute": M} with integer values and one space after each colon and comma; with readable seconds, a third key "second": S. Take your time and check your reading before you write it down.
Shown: {"hour": 11, "minute": 27}
